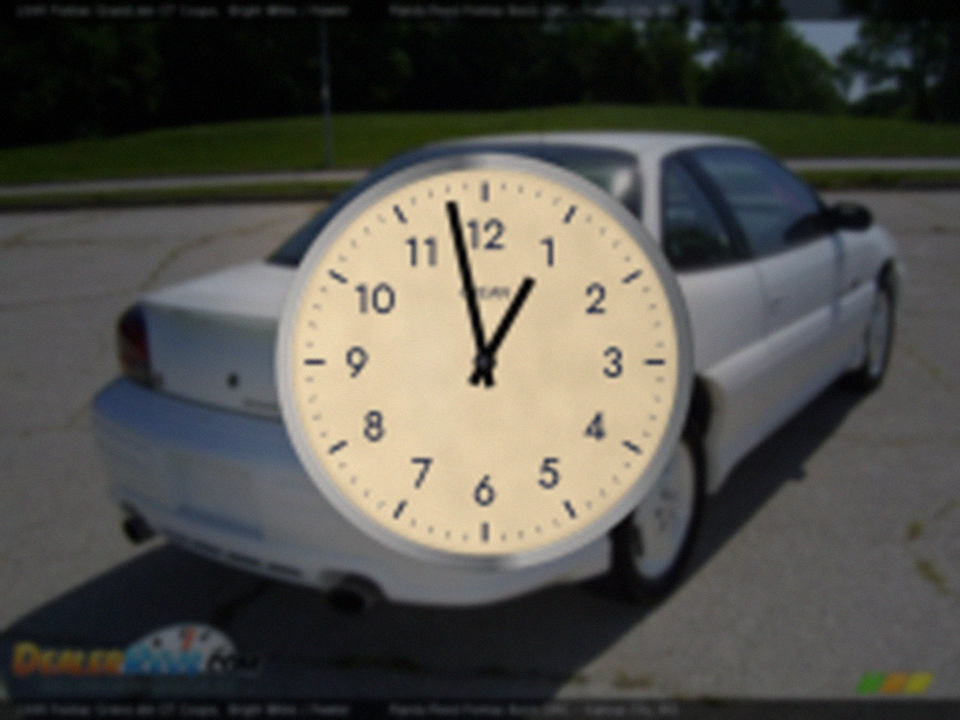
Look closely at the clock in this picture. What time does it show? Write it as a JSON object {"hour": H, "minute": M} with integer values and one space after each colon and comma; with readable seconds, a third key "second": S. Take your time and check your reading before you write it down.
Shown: {"hour": 12, "minute": 58}
